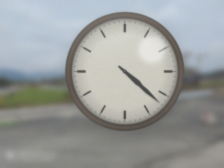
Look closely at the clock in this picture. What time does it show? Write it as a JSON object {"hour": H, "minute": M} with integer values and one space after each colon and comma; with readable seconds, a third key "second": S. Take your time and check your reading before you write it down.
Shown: {"hour": 4, "minute": 22}
